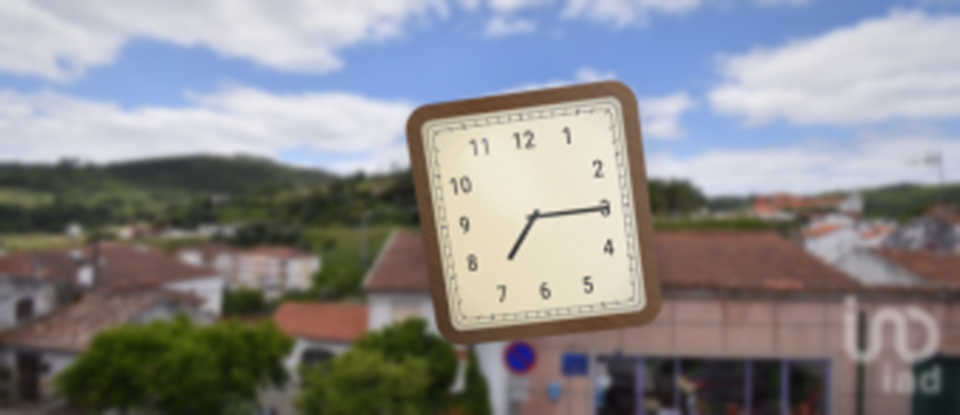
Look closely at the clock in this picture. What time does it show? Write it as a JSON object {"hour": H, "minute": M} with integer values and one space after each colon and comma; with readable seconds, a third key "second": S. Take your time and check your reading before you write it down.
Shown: {"hour": 7, "minute": 15}
